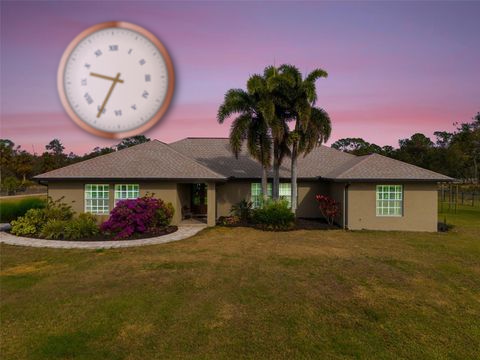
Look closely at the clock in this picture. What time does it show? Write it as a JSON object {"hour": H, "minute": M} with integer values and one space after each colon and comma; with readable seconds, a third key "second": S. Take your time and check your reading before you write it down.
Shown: {"hour": 9, "minute": 35}
